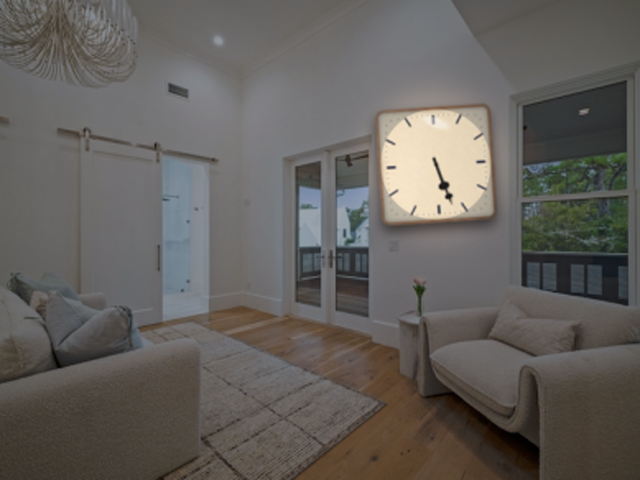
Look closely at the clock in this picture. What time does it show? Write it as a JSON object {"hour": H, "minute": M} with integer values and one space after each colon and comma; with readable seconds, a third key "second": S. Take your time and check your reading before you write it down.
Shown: {"hour": 5, "minute": 27}
